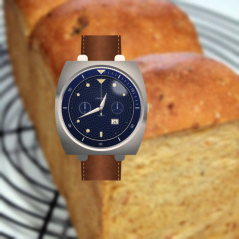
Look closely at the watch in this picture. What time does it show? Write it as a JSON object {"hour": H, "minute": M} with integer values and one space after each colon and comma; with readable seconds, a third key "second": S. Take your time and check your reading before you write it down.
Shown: {"hour": 12, "minute": 41}
